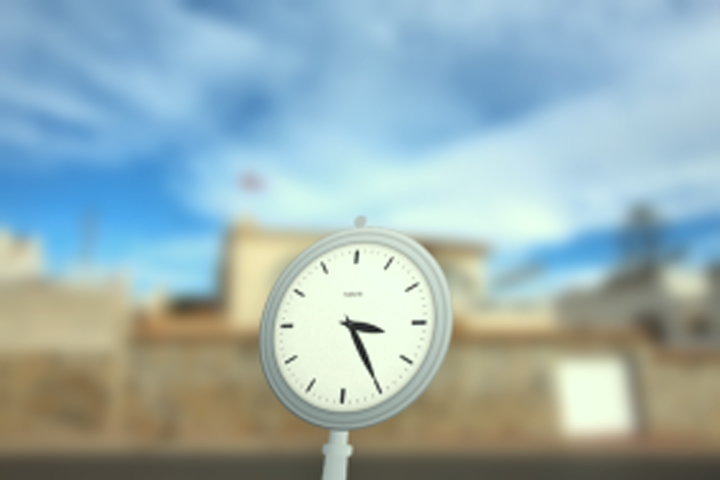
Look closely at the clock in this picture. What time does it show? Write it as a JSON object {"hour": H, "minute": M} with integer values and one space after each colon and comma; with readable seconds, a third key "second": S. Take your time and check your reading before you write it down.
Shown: {"hour": 3, "minute": 25}
